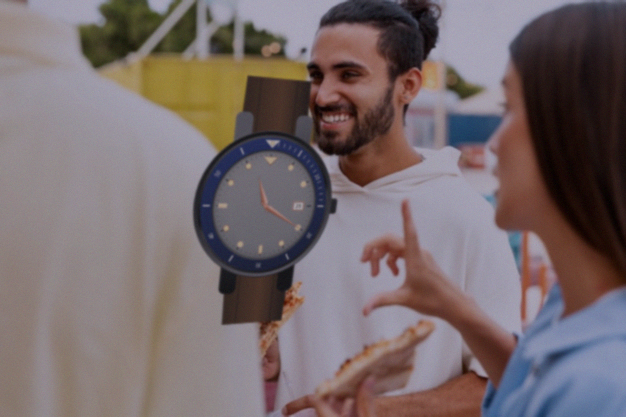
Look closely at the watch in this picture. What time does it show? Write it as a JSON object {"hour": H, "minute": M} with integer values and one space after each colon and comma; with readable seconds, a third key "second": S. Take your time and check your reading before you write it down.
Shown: {"hour": 11, "minute": 20}
